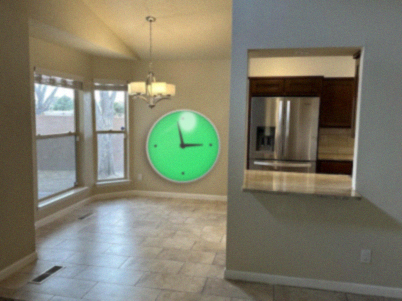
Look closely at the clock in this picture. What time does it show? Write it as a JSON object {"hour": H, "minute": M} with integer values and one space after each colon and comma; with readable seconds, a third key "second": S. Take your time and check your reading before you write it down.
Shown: {"hour": 2, "minute": 58}
